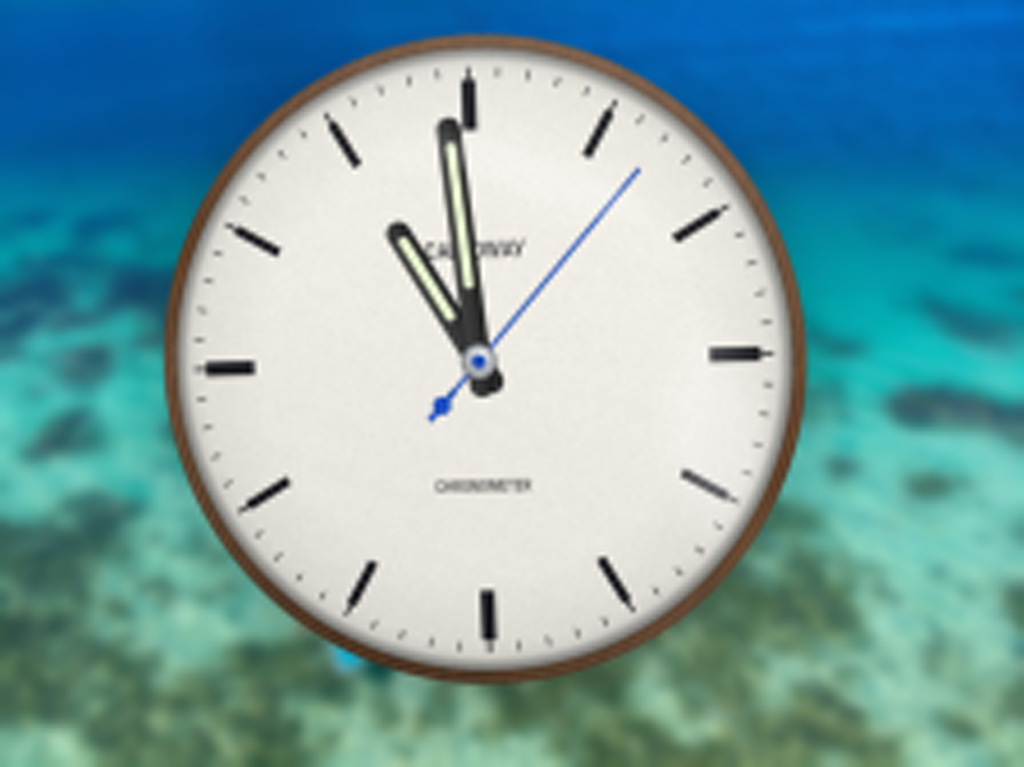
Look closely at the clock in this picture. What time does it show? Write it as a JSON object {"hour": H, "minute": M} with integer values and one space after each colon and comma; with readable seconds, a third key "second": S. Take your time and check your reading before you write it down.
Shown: {"hour": 10, "minute": 59, "second": 7}
